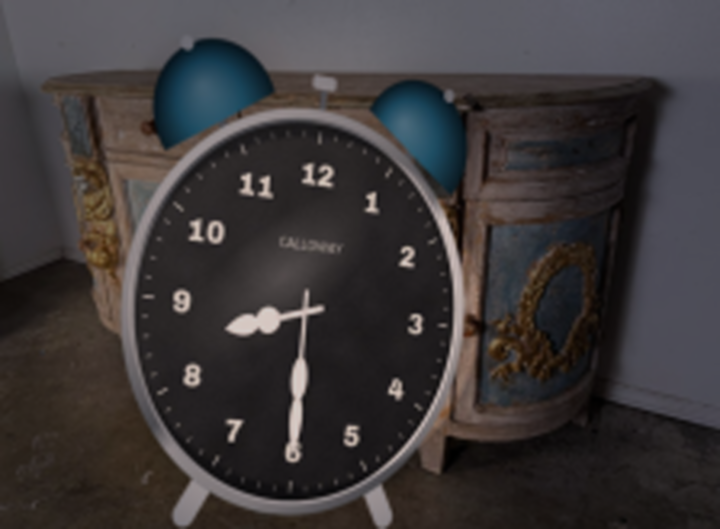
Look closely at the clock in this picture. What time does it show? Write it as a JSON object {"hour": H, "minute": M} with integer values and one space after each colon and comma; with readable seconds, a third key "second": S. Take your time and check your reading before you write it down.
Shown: {"hour": 8, "minute": 30}
